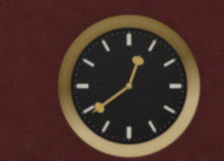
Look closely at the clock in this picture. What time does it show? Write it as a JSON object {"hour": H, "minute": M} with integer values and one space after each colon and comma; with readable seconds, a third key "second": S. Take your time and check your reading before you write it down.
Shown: {"hour": 12, "minute": 39}
